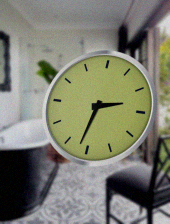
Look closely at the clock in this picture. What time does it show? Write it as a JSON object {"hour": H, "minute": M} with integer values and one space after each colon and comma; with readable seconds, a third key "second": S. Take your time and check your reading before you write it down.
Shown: {"hour": 2, "minute": 32}
